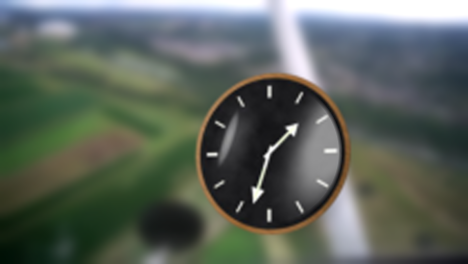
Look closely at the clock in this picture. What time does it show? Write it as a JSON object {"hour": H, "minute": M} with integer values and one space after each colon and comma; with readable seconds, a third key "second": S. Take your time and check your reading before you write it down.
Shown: {"hour": 1, "minute": 33}
